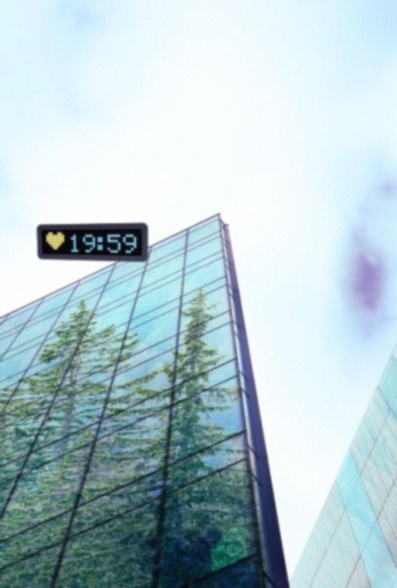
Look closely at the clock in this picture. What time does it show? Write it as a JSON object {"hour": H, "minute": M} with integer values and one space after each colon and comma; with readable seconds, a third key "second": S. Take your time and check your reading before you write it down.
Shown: {"hour": 19, "minute": 59}
